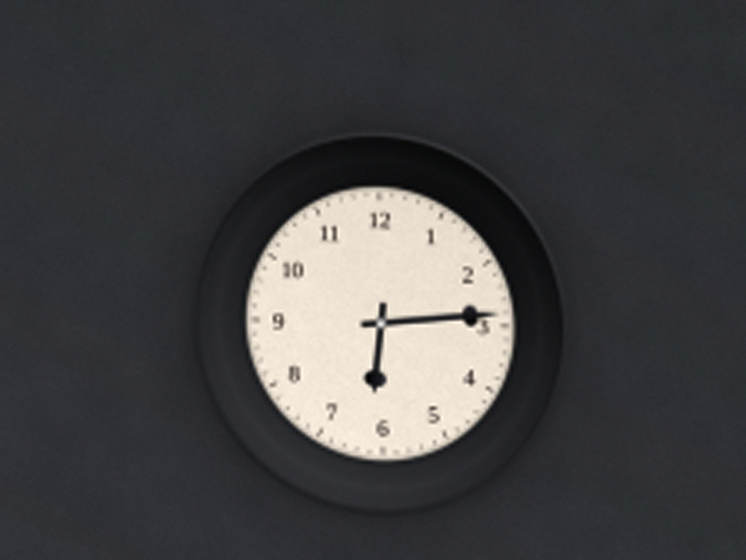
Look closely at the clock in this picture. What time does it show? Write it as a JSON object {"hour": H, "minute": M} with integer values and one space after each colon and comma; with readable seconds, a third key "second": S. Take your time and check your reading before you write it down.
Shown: {"hour": 6, "minute": 14}
